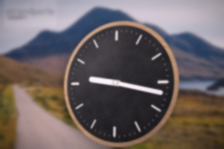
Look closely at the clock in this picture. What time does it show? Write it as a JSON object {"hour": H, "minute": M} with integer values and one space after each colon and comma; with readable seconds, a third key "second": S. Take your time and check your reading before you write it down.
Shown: {"hour": 9, "minute": 17}
